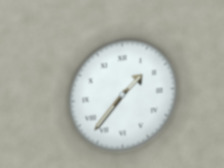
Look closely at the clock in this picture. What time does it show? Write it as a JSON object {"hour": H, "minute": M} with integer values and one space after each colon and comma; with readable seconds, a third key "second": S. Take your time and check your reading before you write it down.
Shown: {"hour": 1, "minute": 37}
